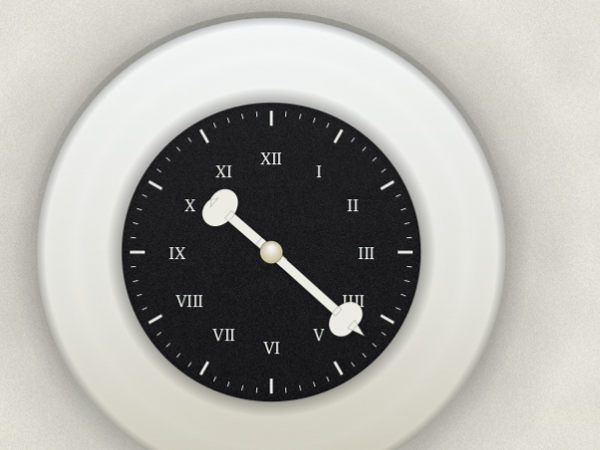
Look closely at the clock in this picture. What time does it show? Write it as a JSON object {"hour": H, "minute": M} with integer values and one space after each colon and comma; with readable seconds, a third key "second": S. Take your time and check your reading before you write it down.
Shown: {"hour": 10, "minute": 22}
